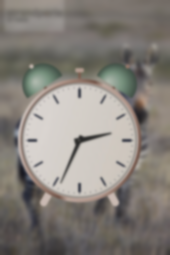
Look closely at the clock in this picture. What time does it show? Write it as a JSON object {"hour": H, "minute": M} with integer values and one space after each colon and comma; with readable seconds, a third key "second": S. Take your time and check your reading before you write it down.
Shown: {"hour": 2, "minute": 34}
